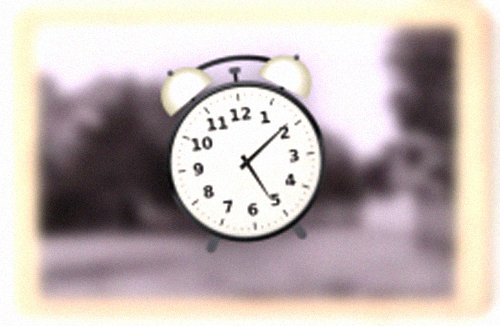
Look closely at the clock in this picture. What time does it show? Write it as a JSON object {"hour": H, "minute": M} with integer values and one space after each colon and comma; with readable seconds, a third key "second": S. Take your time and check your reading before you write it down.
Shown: {"hour": 5, "minute": 9}
